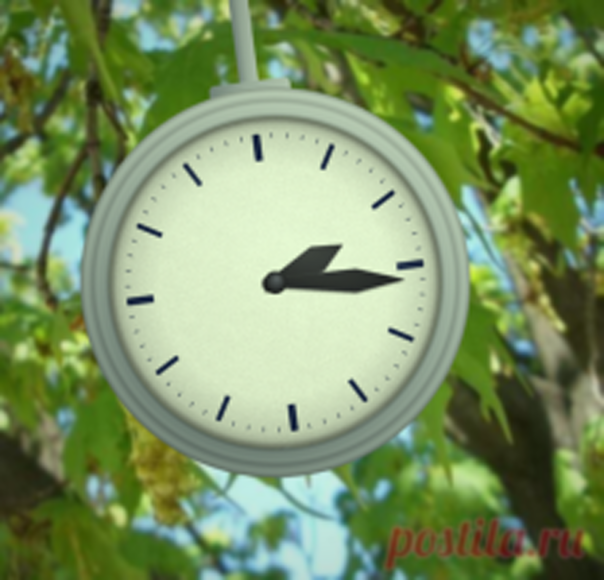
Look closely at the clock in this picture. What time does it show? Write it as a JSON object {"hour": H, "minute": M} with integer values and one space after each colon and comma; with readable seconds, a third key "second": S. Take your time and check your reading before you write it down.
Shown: {"hour": 2, "minute": 16}
